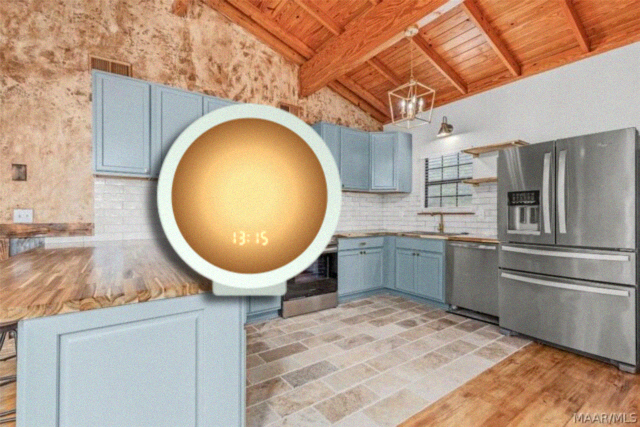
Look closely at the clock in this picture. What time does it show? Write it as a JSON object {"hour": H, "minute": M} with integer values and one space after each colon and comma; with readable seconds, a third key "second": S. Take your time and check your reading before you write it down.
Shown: {"hour": 13, "minute": 15}
